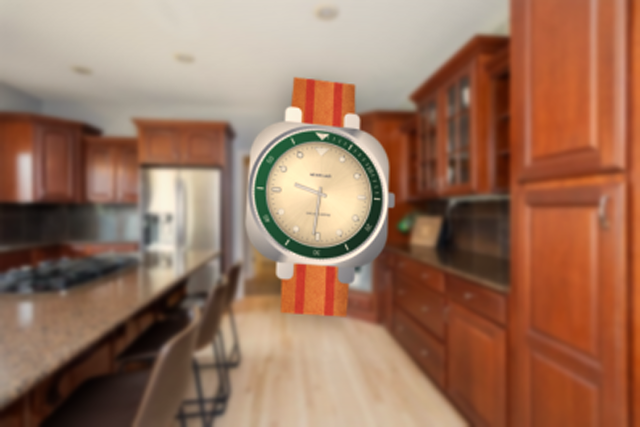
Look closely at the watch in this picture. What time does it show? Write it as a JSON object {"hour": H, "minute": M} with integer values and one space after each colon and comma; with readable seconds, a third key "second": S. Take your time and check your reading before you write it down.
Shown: {"hour": 9, "minute": 31}
